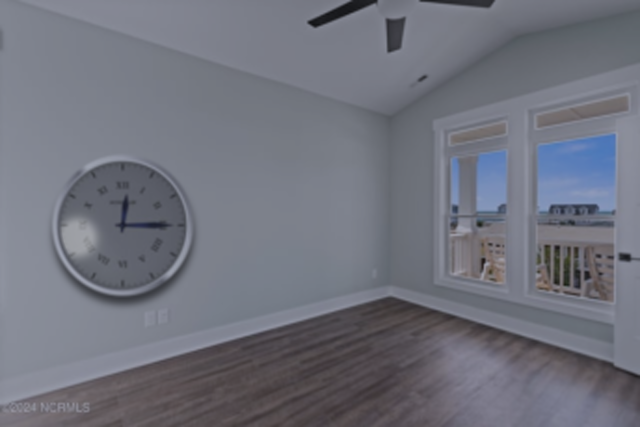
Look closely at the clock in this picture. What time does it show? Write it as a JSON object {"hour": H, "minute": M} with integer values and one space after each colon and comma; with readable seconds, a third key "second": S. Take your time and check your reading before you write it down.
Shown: {"hour": 12, "minute": 15}
